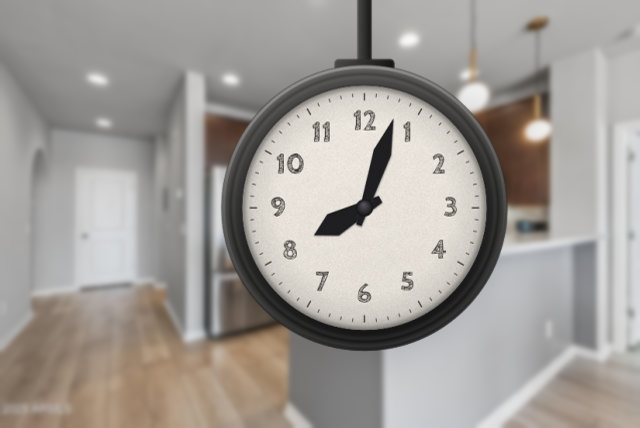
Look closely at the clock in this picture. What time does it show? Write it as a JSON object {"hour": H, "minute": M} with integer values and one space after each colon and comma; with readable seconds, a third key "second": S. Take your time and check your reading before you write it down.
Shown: {"hour": 8, "minute": 3}
